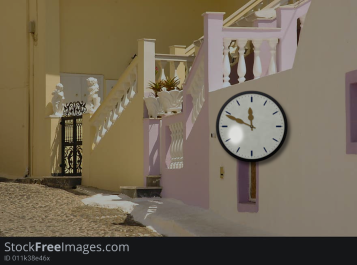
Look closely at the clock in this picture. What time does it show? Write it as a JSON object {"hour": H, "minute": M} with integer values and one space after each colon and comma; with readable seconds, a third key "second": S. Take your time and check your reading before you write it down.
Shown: {"hour": 11, "minute": 49}
